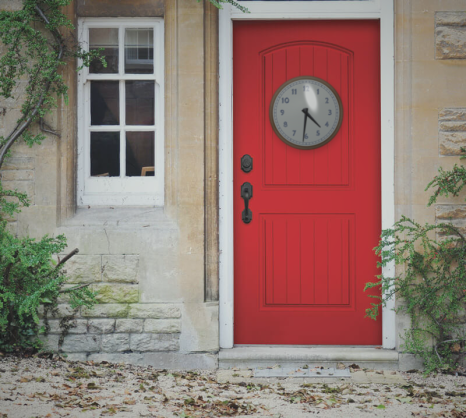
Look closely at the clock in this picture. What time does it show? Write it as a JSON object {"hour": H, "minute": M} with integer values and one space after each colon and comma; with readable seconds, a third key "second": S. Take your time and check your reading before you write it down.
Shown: {"hour": 4, "minute": 31}
